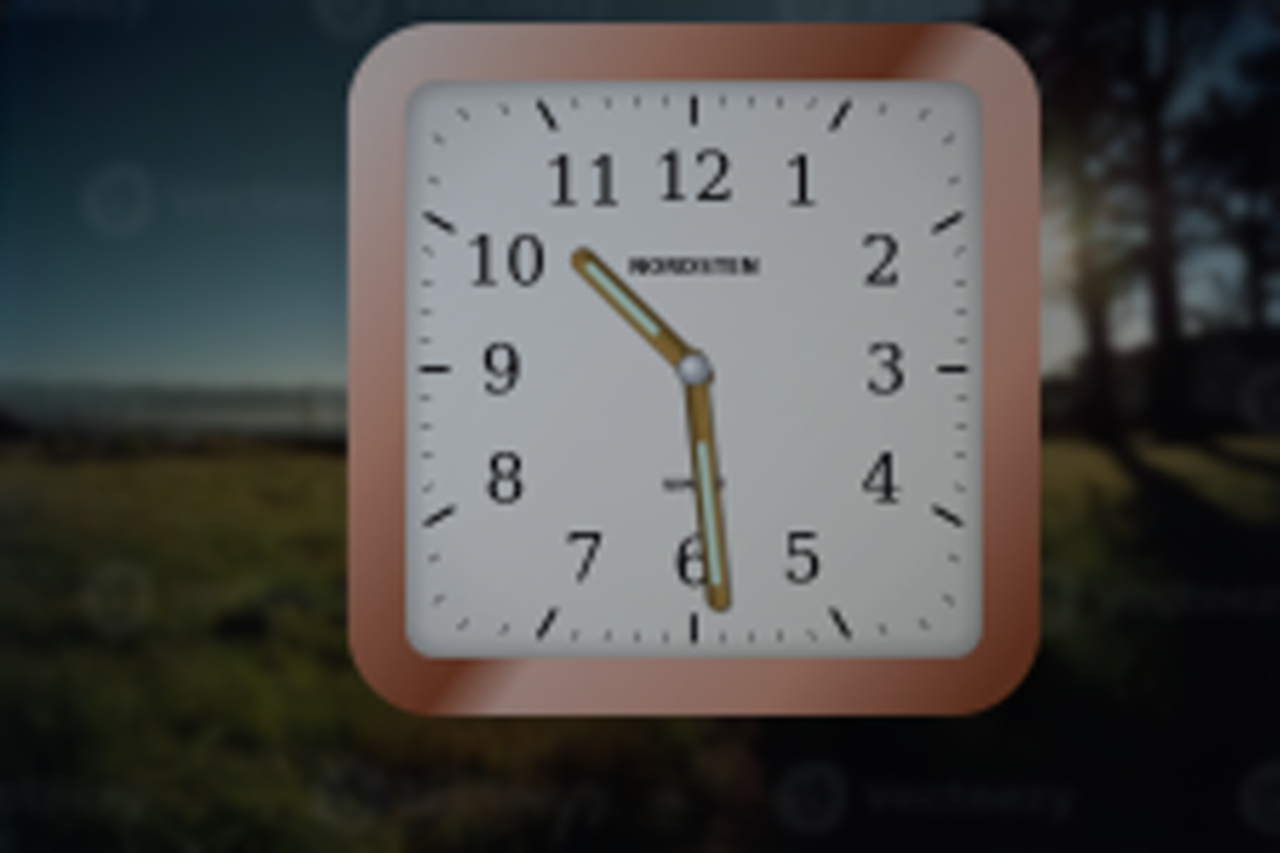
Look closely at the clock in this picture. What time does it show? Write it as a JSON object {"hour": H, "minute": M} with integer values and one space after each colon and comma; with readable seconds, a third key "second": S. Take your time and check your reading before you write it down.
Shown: {"hour": 10, "minute": 29}
